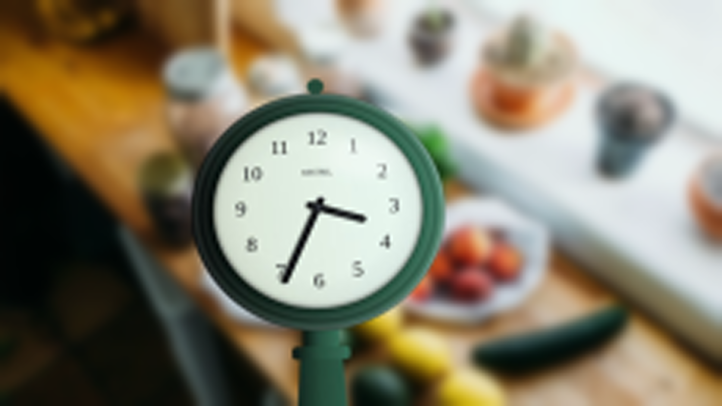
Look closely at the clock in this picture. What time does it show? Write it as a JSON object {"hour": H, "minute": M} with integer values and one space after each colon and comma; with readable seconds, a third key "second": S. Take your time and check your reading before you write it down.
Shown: {"hour": 3, "minute": 34}
